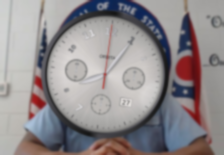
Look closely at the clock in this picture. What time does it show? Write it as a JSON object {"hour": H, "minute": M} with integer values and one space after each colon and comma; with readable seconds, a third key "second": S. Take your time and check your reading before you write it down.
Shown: {"hour": 8, "minute": 5}
